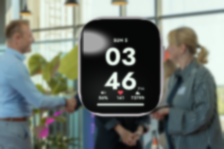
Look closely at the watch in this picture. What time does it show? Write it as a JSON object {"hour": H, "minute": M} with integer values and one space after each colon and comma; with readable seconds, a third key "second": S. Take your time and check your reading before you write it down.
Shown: {"hour": 3, "minute": 46}
